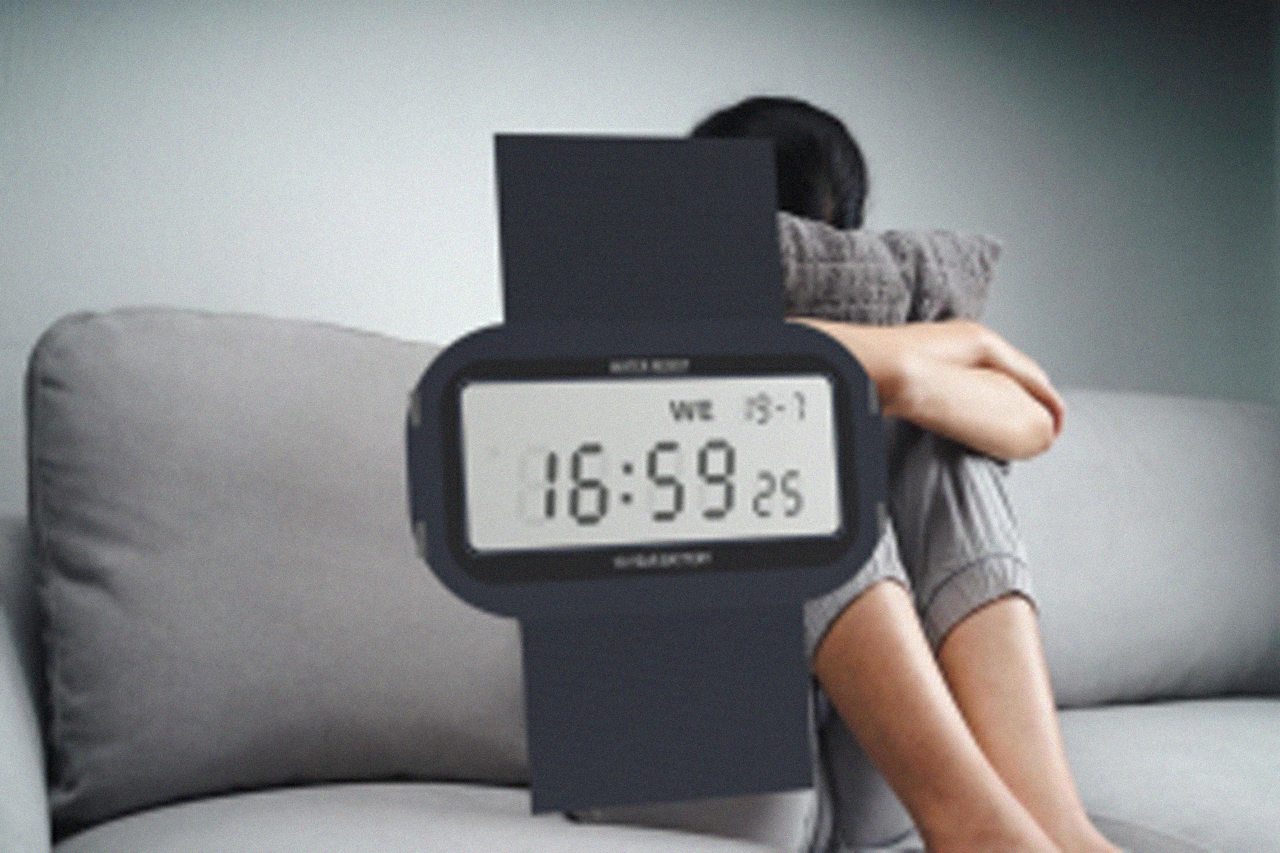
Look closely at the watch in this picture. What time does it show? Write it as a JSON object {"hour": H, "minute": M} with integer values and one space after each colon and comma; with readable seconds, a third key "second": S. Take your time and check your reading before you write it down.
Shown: {"hour": 16, "minute": 59, "second": 25}
